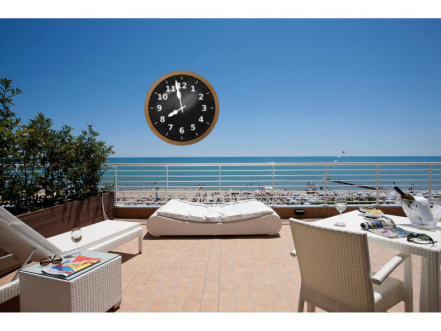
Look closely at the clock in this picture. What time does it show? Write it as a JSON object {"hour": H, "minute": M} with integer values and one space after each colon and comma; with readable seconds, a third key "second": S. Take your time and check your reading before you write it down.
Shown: {"hour": 7, "minute": 58}
